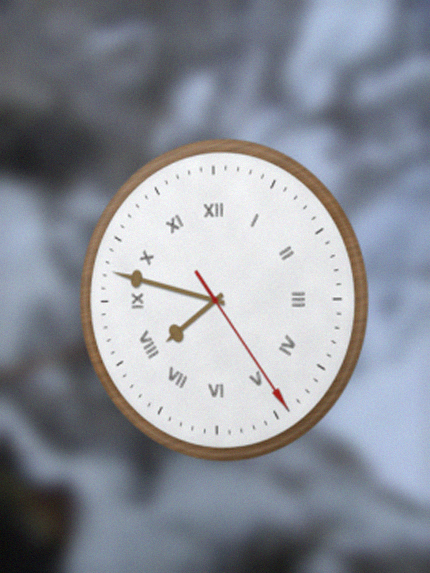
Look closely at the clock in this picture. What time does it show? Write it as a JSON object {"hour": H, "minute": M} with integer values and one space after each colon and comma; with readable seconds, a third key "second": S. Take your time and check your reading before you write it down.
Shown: {"hour": 7, "minute": 47, "second": 24}
